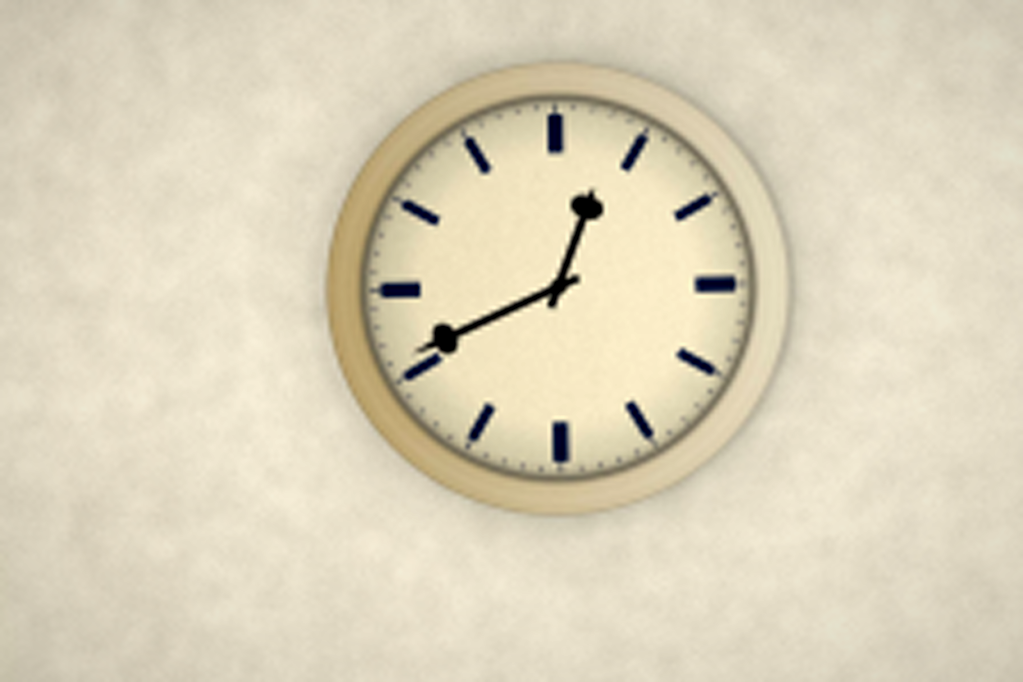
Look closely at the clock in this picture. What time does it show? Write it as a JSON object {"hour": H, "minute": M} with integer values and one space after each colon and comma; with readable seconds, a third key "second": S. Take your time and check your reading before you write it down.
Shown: {"hour": 12, "minute": 41}
